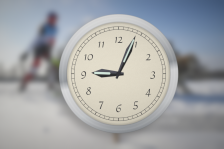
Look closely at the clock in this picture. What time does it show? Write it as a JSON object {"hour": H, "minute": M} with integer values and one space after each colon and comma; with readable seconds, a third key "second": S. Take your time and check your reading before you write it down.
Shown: {"hour": 9, "minute": 4}
